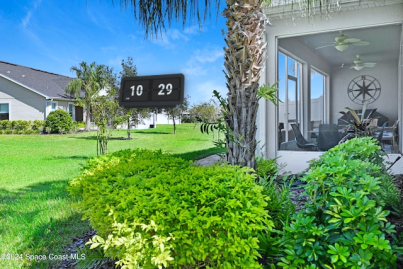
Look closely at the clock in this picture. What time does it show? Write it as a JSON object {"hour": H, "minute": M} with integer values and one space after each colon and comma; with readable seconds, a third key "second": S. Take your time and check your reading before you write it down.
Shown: {"hour": 10, "minute": 29}
